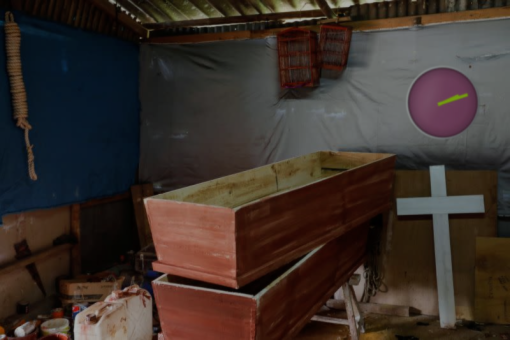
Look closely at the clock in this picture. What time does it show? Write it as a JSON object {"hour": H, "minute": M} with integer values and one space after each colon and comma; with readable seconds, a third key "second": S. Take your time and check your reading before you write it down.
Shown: {"hour": 2, "minute": 12}
